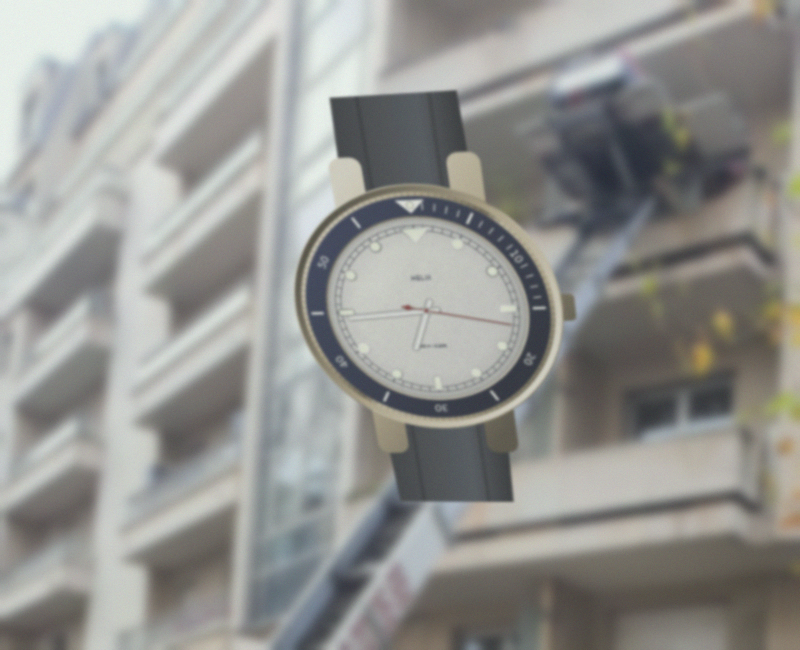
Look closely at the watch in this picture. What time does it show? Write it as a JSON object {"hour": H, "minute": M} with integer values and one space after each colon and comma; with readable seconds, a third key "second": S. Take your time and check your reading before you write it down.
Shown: {"hour": 6, "minute": 44, "second": 17}
